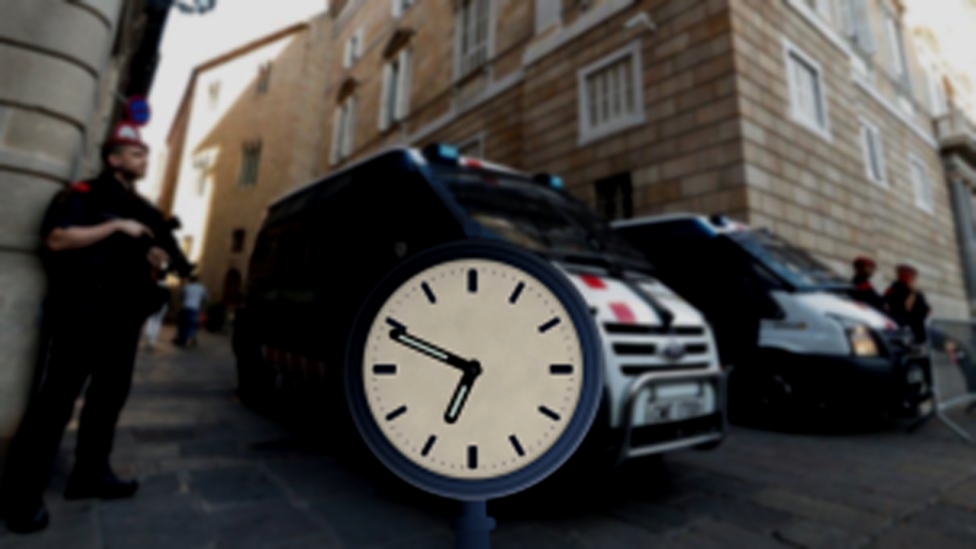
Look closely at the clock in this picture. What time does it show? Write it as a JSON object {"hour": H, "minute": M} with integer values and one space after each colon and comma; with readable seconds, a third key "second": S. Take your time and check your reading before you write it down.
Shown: {"hour": 6, "minute": 49}
